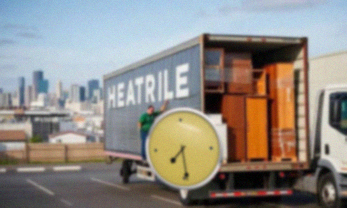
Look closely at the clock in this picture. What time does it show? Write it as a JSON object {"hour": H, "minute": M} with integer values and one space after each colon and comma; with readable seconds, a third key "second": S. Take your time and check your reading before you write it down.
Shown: {"hour": 7, "minute": 29}
